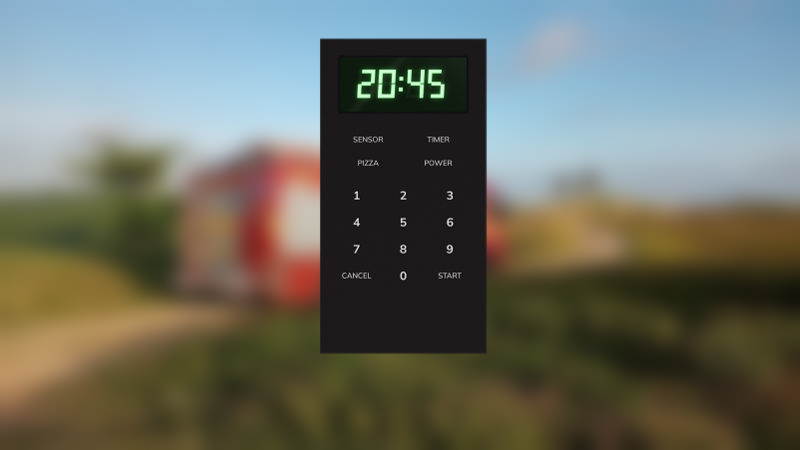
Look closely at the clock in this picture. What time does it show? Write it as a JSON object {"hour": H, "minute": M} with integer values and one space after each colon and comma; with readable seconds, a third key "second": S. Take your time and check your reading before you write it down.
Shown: {"hour": 20, "minute": 45}
